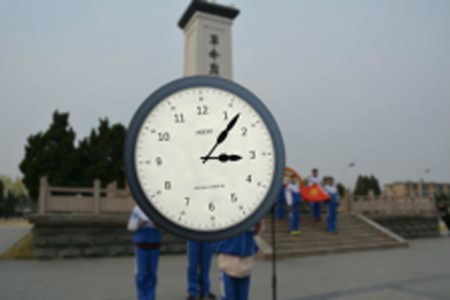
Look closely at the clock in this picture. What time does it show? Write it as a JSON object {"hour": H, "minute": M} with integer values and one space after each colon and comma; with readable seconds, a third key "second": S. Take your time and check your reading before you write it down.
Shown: {"hour": 3, "minute": 7}
